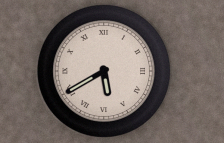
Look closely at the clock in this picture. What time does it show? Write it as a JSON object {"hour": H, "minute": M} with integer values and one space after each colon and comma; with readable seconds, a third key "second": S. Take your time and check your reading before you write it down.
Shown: {"hour": 5, "minute": 40}
